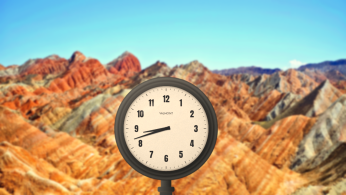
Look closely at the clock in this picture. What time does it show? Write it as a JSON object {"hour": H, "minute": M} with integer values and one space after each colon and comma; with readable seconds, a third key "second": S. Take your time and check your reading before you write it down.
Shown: {"hour": 8, "minute": 42}
